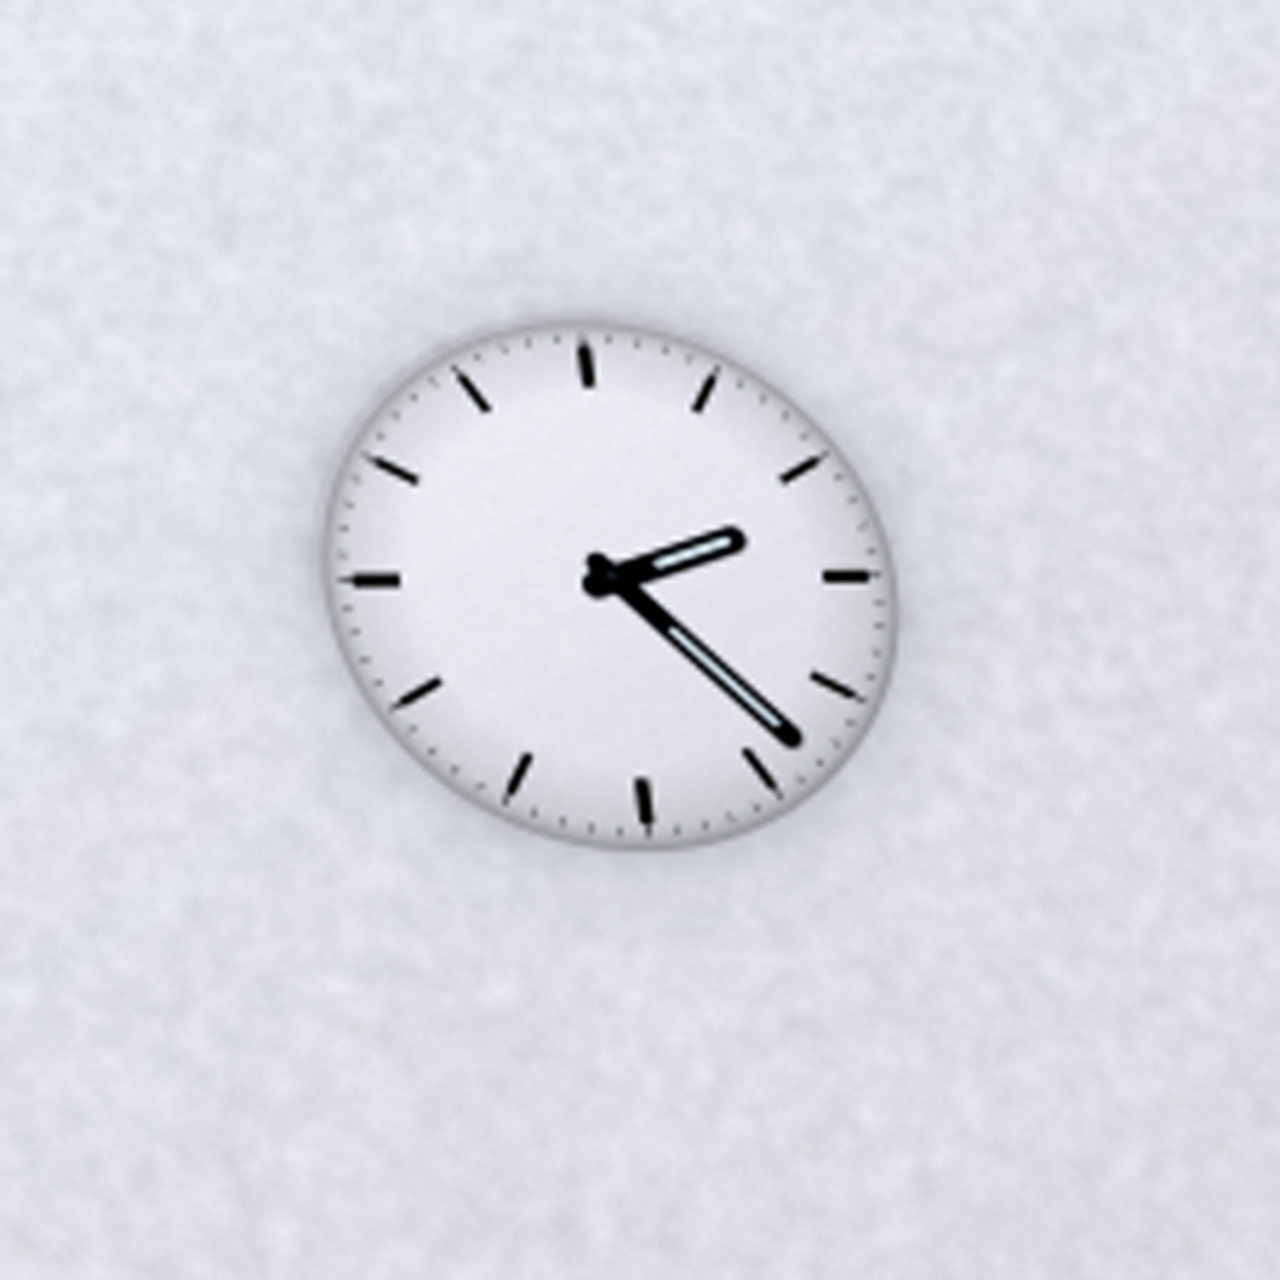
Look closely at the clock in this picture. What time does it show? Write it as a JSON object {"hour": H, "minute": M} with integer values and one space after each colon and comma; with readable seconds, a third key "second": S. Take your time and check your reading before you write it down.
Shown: {"hour": 2, "minute": 23}
